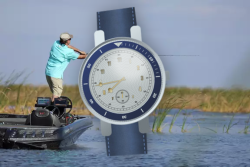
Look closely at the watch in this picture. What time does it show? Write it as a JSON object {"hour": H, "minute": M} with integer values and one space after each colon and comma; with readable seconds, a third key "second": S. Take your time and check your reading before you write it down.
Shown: {"hour": 7, "minute": 44}
